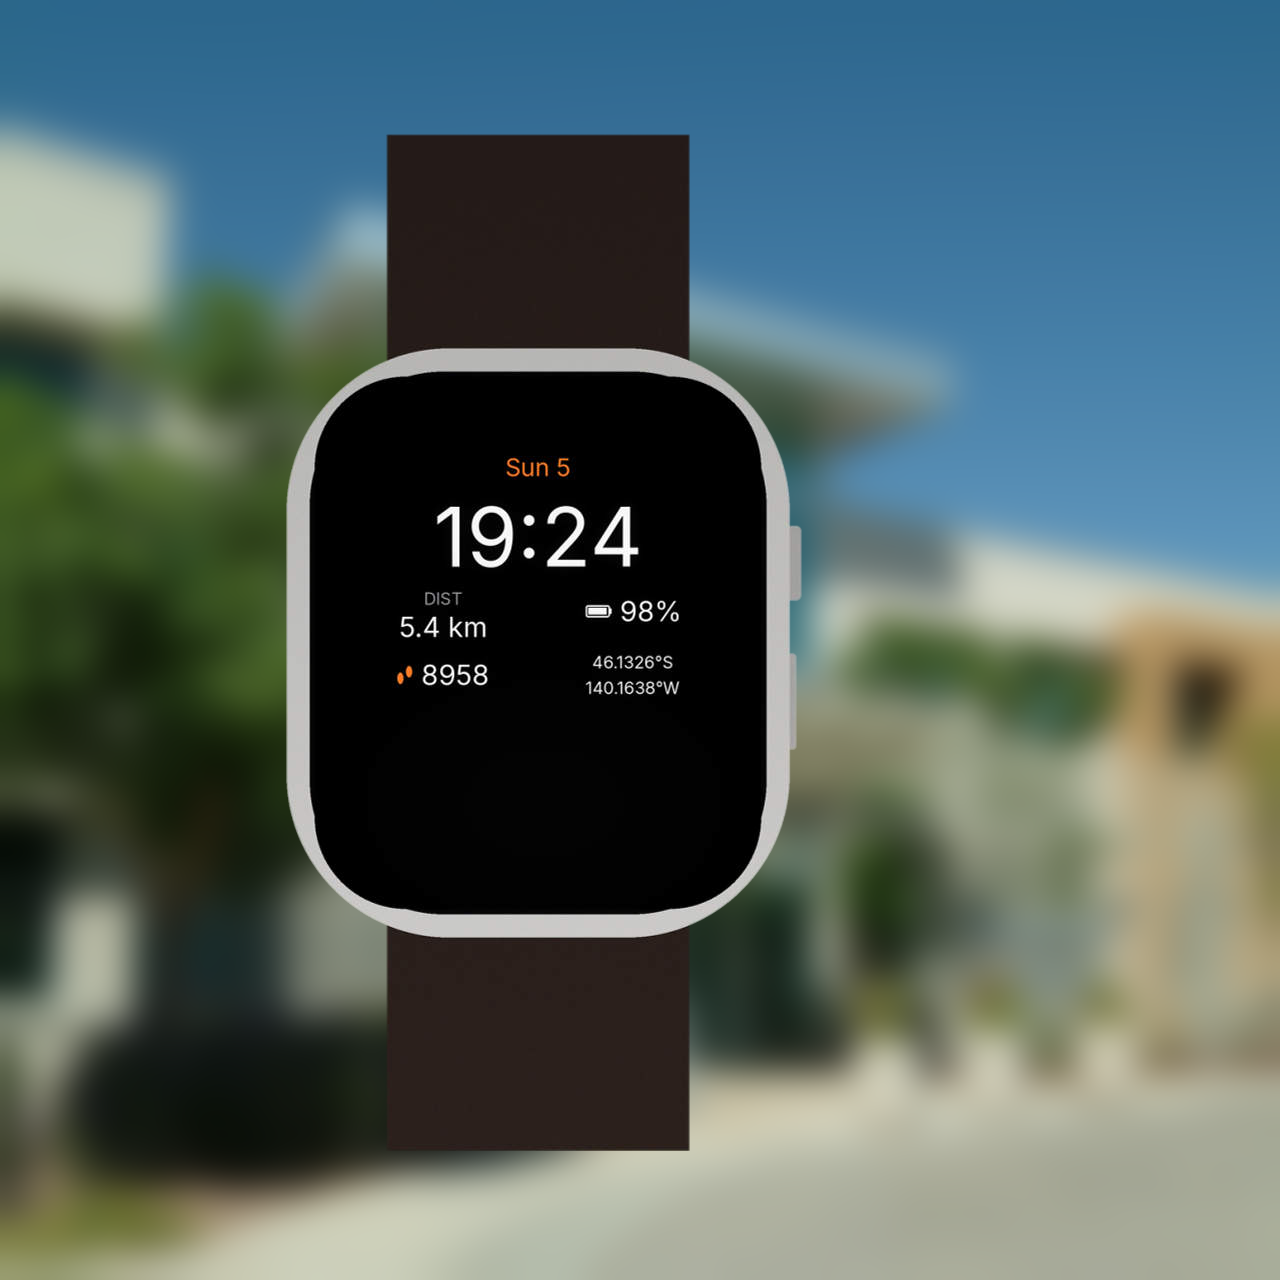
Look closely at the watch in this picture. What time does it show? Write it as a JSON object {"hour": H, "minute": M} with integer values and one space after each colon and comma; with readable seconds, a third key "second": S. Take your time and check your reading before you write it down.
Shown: {"hour": 19, "minute": 24}
